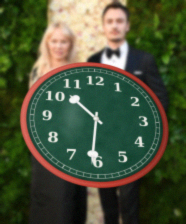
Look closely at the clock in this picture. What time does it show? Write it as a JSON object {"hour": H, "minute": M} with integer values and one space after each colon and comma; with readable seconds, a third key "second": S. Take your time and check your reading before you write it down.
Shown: {"hour": 10, "minute": 31}
